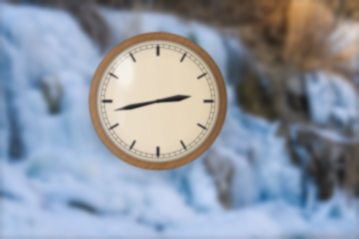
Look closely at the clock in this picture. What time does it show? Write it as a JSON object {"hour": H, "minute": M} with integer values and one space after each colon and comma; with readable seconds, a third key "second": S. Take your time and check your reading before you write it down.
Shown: {"hour": 2, "minute": 43}
